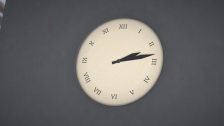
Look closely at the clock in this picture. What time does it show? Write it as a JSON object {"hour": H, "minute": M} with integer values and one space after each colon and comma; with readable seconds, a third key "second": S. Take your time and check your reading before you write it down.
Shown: {"hour": 2, "minute": 13}
